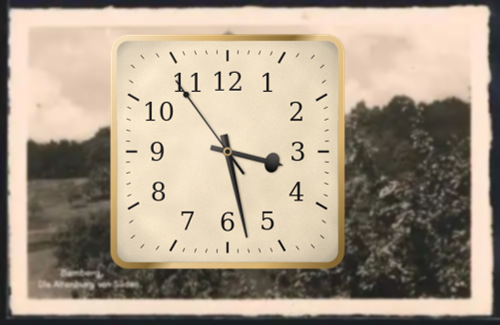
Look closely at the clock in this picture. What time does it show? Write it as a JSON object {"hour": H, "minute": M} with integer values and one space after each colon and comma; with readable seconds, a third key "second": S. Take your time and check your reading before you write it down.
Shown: {"hour": 3, "minute": 27, "second": 54}
